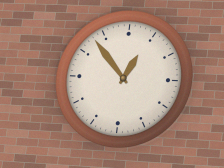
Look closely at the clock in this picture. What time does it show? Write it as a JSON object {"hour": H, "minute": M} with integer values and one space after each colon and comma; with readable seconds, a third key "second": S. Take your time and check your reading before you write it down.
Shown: {"hour": 12, "minute": 53}
